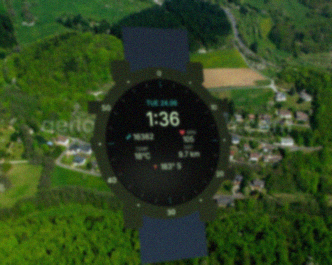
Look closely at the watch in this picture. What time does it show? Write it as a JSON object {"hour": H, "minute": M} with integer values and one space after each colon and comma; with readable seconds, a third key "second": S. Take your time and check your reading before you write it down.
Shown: {"hour": 1, "minute": 36}
